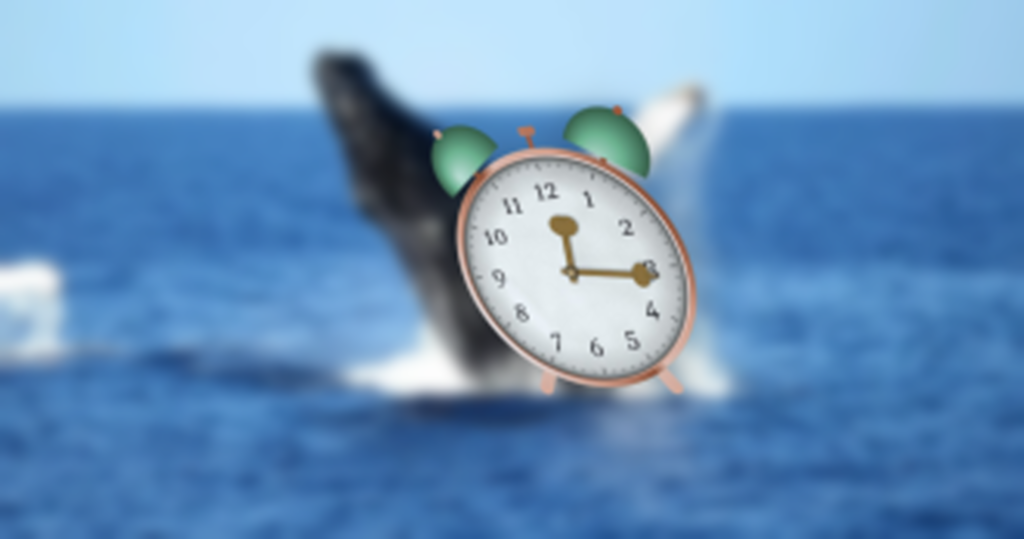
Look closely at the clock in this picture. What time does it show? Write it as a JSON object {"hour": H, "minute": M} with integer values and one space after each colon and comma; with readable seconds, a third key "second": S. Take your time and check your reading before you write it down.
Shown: {"hour": 12, "minute": 16}
